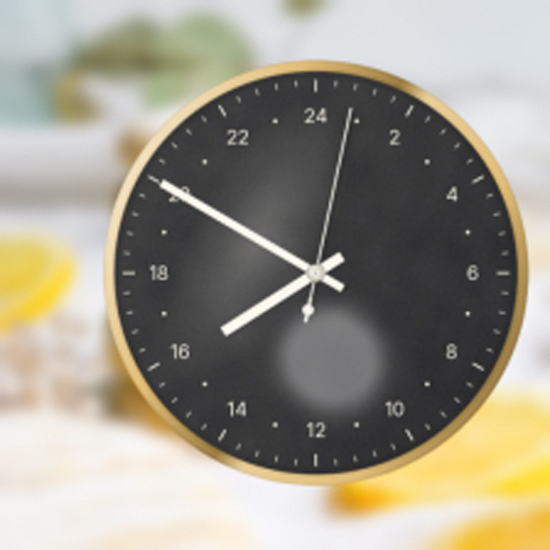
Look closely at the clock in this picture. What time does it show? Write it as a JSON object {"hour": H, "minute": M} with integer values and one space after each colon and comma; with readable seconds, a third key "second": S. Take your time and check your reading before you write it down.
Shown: {"hour": 15, "minute": 50, "second": 2}
